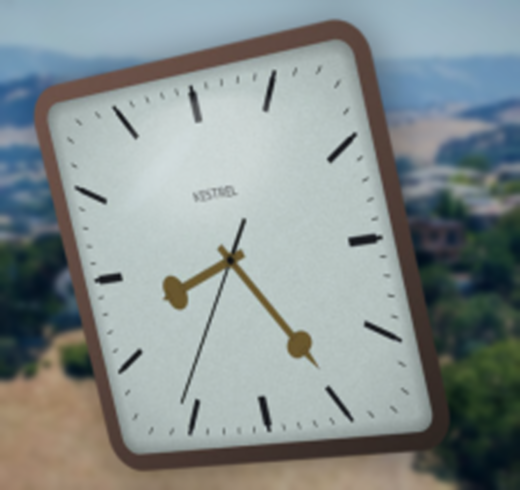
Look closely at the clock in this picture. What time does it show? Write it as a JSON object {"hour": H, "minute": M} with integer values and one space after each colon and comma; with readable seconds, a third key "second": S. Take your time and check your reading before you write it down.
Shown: {"hour": 8, "minute": 24, "second": 36}
